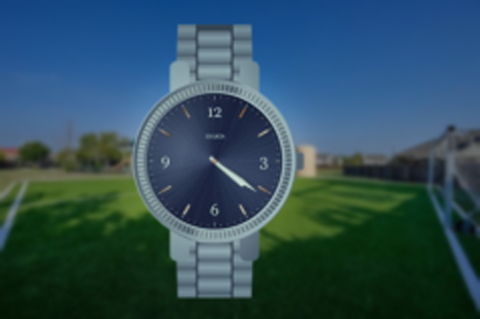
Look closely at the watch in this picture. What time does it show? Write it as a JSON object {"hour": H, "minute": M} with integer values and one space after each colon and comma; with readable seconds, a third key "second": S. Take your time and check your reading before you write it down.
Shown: {"hour": 4, "minute": 21}
